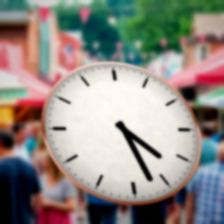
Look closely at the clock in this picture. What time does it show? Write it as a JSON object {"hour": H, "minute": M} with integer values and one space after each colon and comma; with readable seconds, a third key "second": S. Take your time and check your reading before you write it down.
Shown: {"hour": 4, "minute": 27}
